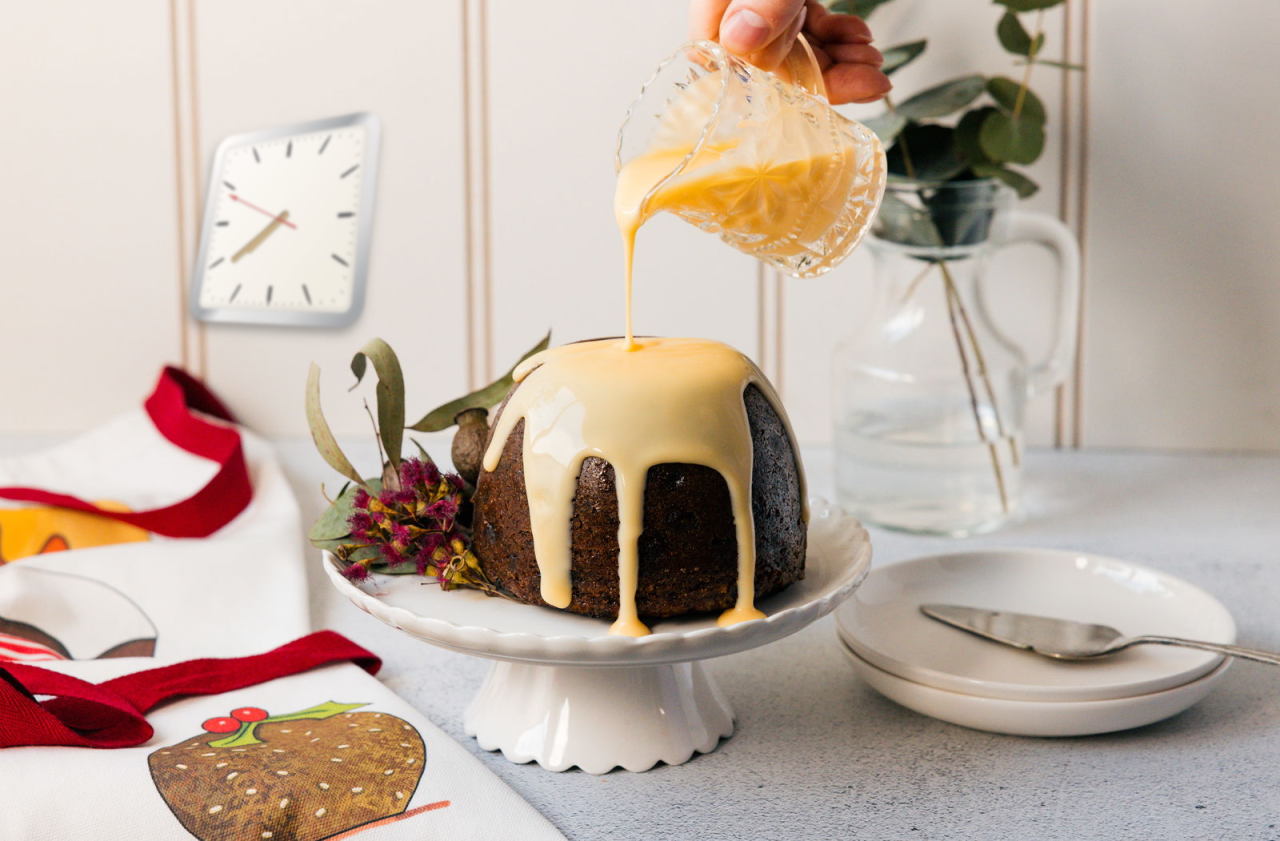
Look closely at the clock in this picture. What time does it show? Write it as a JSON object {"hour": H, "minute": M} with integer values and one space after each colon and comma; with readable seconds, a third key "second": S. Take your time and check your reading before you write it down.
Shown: {"hour": 7, "minute": 38, "second": 49}
